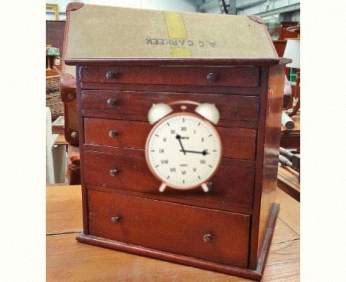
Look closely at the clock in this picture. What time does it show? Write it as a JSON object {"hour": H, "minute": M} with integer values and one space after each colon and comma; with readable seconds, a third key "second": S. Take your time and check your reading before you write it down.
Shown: {"hour": 11, "minute": 16}
